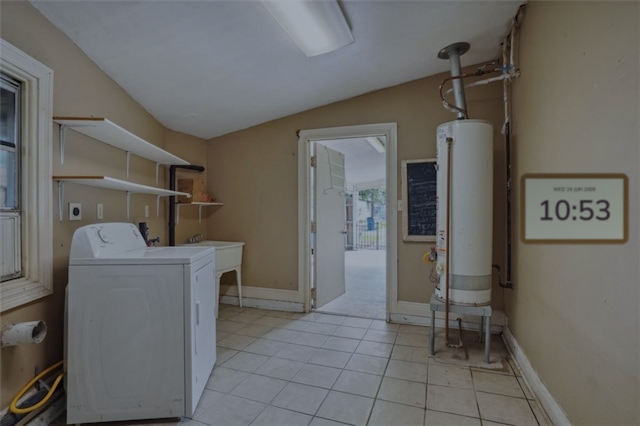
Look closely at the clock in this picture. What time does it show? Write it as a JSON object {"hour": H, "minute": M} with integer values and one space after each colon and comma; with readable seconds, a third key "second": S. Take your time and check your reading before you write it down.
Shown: {"hour": 10, "minute": 53}
